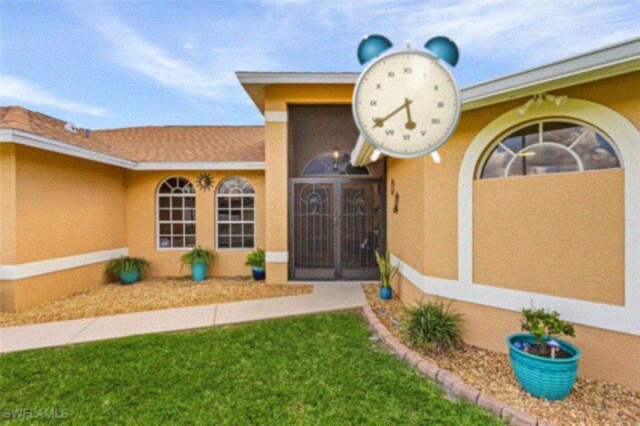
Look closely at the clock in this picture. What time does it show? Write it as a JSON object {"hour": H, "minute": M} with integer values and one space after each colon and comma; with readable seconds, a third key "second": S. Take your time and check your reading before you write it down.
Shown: {"hour": 5, "minute": 39}
